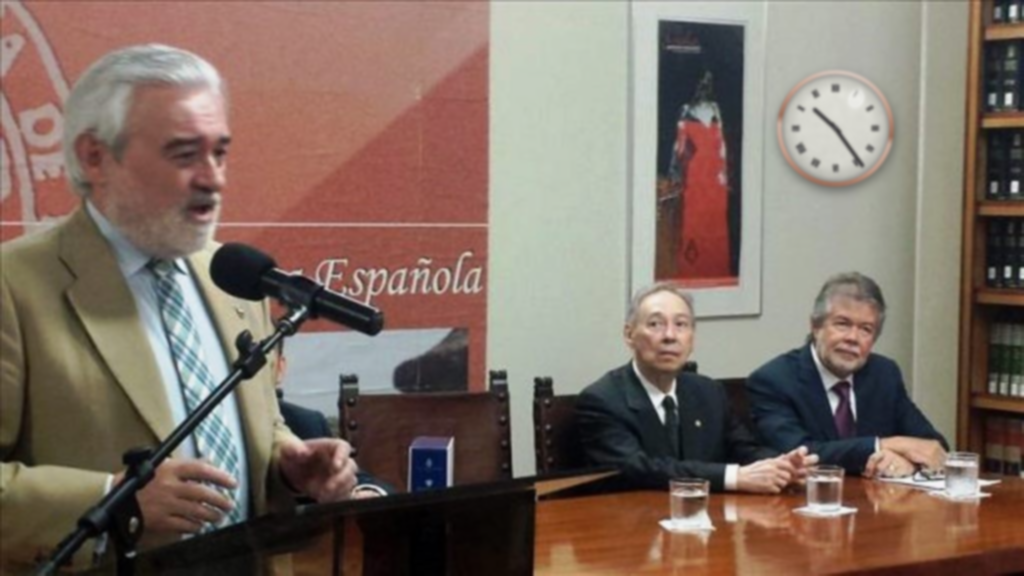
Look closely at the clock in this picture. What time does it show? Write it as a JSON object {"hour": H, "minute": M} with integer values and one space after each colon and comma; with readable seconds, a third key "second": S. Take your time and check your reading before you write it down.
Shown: {"hour": 10, "minute": 24}
